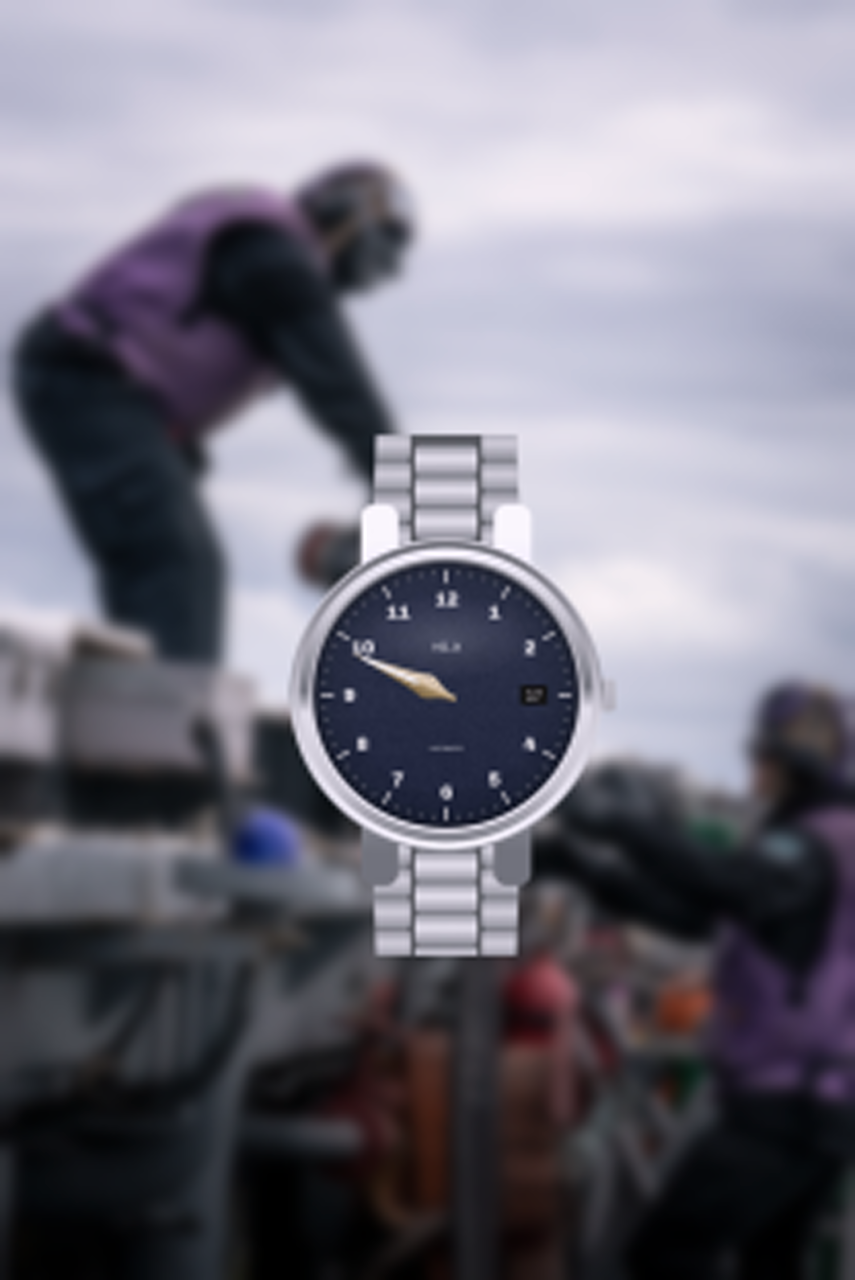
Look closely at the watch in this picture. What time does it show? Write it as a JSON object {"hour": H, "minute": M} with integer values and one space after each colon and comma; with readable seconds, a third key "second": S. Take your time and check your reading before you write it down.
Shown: {"hour": 9, "minute": 49}
